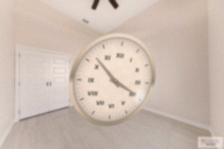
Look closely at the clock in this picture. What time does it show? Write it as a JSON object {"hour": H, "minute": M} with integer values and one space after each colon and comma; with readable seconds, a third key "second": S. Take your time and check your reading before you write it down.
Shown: {"hour": 3, "minute": 52}
